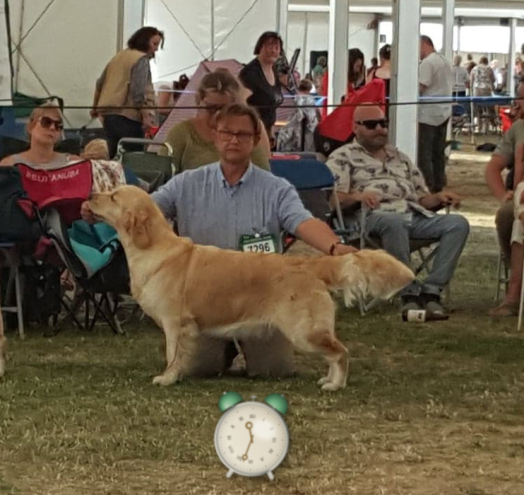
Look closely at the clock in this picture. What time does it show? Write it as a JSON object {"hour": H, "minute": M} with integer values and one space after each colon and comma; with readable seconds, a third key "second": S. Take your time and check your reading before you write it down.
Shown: {"hour": 11, "minute": 33}
